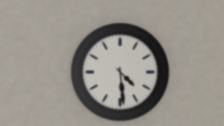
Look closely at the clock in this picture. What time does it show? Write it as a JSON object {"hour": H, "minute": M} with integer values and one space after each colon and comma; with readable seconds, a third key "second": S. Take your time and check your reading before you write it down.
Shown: {"hour": 4, "minute": 29}
